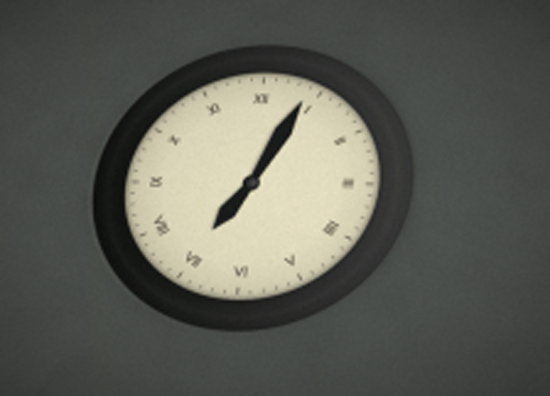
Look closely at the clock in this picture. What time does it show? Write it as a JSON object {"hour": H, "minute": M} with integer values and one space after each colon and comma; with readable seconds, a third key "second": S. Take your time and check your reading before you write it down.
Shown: {"hour": 7, "minute": 4}
